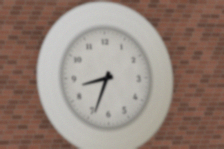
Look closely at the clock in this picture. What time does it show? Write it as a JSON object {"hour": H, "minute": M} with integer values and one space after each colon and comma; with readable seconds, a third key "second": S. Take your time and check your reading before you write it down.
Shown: {"hour": 8, "minute": 34}
